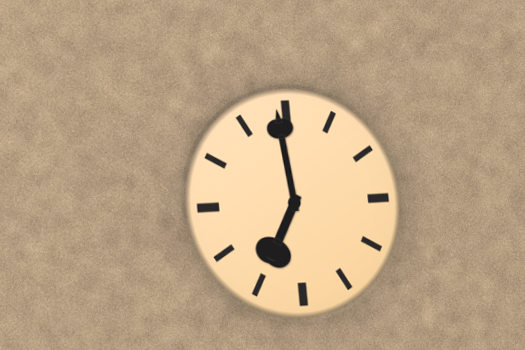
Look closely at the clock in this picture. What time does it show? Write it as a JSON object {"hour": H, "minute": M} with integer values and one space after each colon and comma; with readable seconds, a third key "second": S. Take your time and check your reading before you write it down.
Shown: {"hour": 6, "minute": 59}
